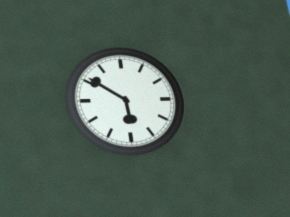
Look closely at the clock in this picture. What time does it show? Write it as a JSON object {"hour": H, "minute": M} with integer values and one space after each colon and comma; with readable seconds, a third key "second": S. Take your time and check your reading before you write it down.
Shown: {"hour": 5, "minute": 51}
